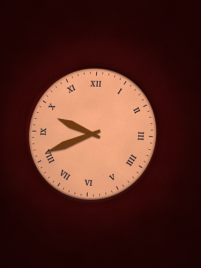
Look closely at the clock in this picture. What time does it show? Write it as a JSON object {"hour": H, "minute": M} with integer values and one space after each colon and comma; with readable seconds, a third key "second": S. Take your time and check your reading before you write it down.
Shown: {"hour": 9, "minute": 41}
